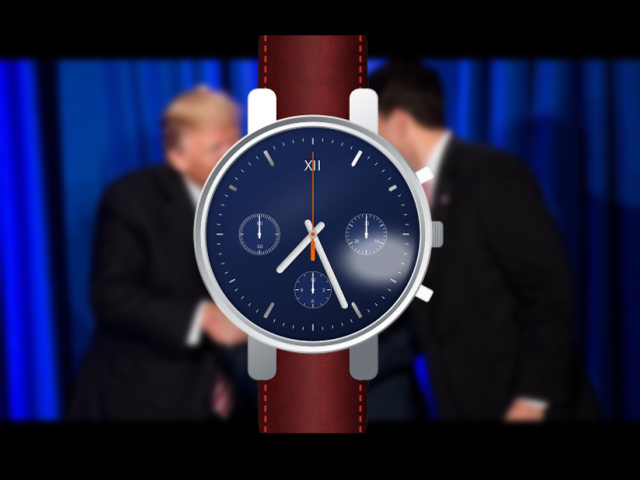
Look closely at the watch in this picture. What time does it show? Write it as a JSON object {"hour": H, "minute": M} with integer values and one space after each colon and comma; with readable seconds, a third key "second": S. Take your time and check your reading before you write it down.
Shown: {"hour": 7, "minute": 26}
